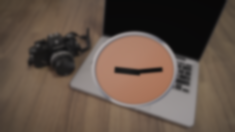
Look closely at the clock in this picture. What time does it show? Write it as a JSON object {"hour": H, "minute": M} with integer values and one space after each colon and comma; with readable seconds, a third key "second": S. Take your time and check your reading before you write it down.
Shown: {"hour": 9, "minute": 14}
